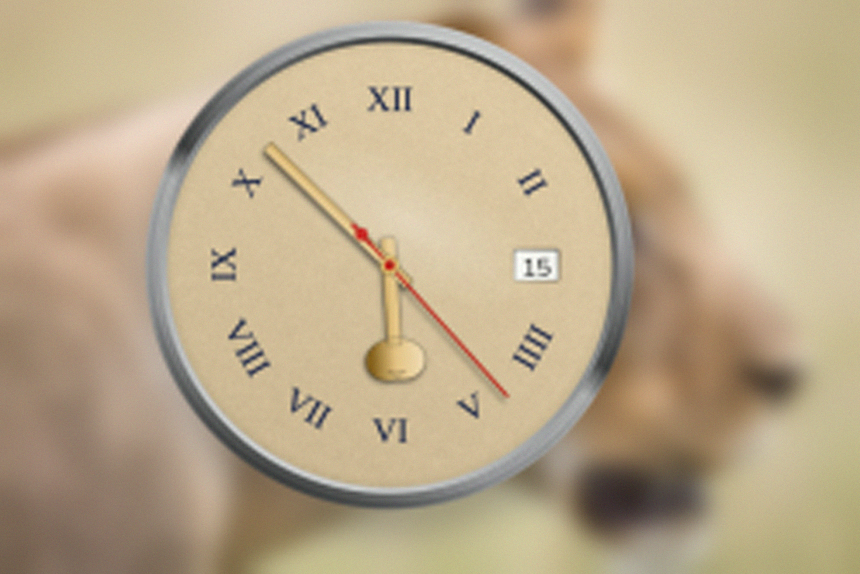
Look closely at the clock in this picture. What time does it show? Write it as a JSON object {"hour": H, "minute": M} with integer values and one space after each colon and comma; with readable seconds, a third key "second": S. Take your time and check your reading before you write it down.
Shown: {"hour": 5, "minute": 52, "second": 23}
